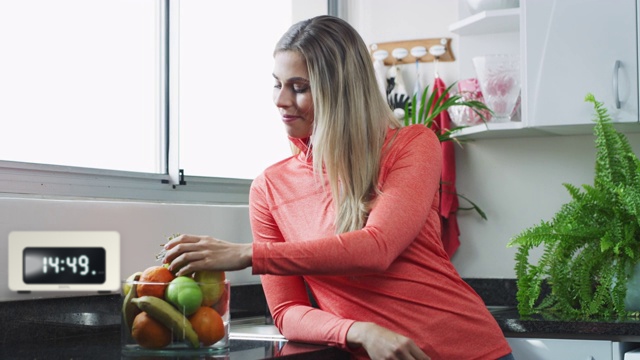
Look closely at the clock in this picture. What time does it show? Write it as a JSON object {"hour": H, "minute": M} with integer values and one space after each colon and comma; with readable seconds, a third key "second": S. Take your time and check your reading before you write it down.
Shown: {"hour": 14, "minute": 49}
